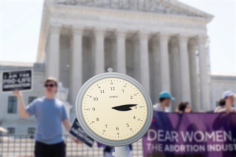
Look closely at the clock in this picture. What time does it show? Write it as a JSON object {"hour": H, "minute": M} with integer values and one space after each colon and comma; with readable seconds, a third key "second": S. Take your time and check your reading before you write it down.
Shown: {"hour": 3, "minute": 14}
